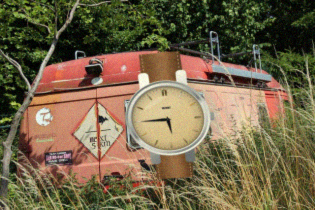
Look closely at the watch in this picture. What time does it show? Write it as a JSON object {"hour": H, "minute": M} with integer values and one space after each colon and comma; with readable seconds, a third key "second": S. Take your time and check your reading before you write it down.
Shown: {"hour": 5, "minute": 45}
